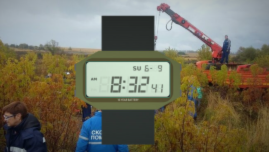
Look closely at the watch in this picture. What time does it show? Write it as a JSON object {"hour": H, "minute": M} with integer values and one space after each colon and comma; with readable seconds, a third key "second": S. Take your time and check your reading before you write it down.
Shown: {"hour": 8, "minute": 32}
